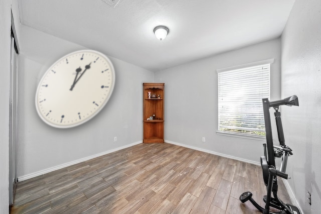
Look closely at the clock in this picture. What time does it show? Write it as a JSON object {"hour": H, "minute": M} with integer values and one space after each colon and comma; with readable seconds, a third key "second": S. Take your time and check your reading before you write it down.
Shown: {"hour": 12, "minute": 4}
